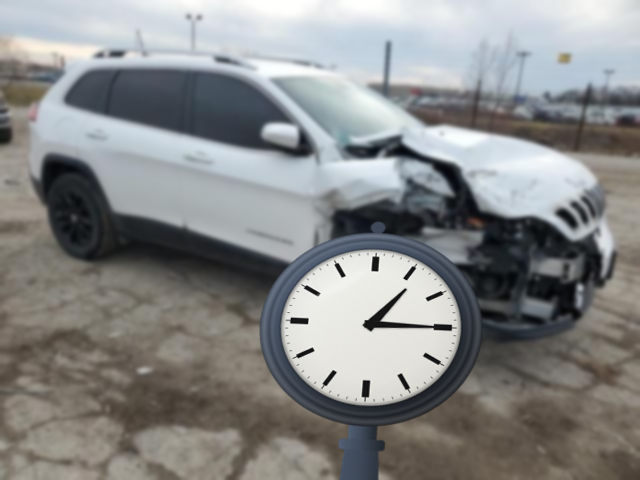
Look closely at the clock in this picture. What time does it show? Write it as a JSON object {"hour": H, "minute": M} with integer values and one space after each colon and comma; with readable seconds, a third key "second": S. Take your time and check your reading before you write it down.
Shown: {"hour": 1, "minute": 15}
